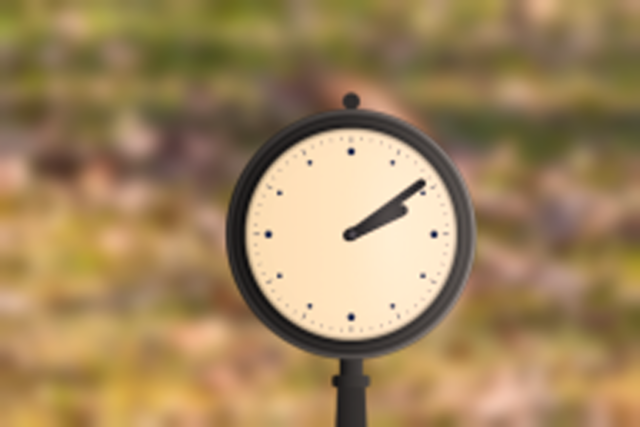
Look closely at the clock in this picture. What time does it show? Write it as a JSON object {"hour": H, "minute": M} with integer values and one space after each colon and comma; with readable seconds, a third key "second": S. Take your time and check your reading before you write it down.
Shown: {"hour": 2, "minute": 9}
